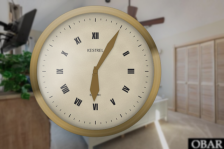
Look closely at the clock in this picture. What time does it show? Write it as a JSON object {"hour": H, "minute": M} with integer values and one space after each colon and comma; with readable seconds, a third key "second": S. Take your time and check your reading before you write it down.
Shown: {"hour": 6, "minute": 5}
